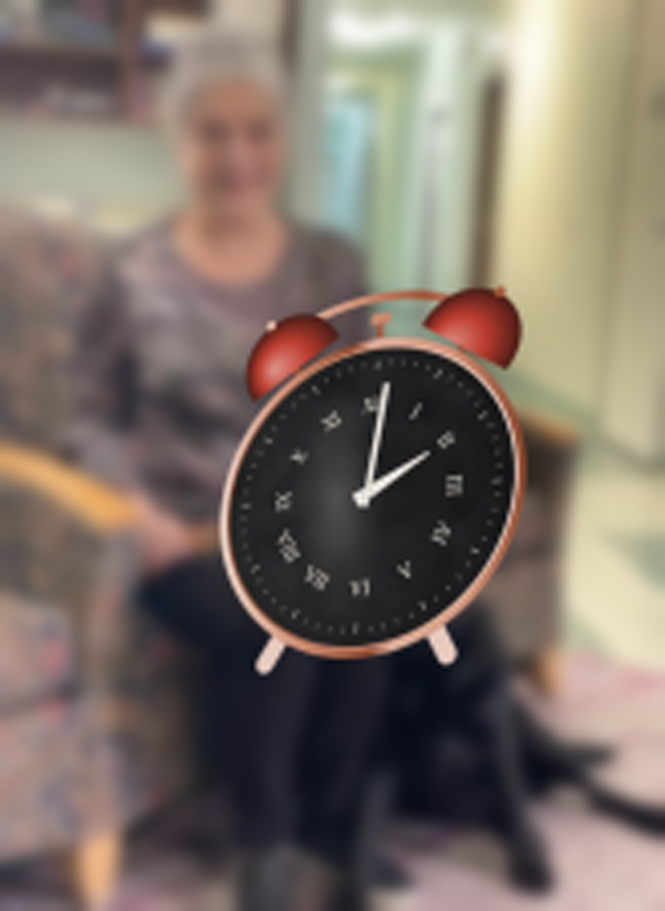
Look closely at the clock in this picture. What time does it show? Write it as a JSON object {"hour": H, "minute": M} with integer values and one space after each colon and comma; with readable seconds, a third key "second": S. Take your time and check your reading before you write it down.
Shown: {"hour": 2, "minute": 1}
